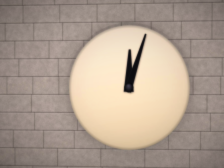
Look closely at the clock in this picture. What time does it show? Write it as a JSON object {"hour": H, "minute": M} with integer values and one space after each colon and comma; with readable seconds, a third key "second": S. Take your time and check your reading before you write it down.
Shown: {"hour": 12, "minute": 3}
